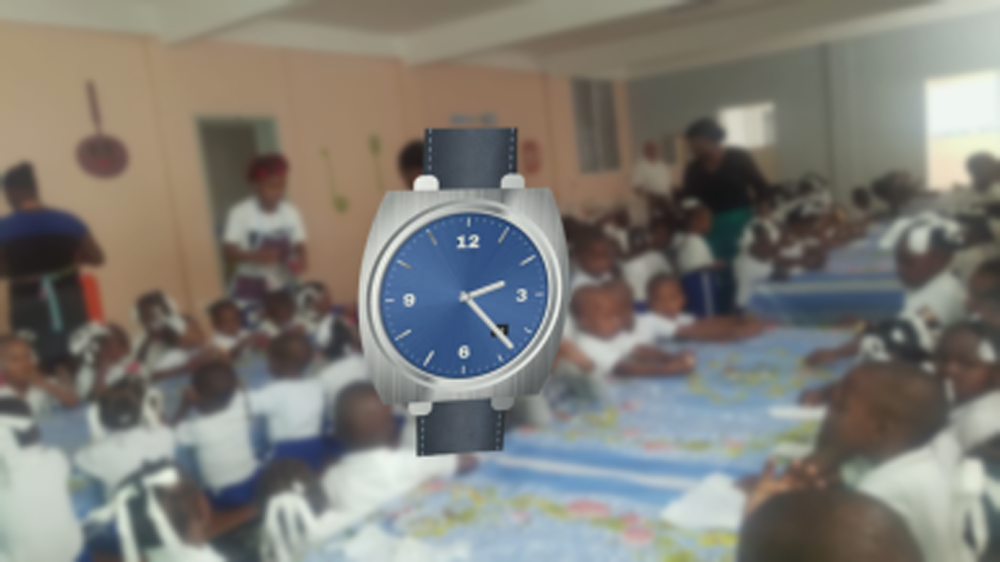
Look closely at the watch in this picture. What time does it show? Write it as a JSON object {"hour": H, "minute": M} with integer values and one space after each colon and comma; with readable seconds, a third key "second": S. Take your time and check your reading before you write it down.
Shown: {"hour": 2, "minute": 23}
